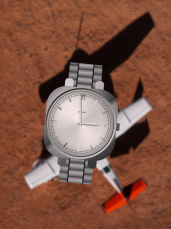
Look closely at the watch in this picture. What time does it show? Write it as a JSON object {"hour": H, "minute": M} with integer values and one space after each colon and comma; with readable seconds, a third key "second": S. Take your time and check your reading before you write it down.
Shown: {"hour": 2, "minute": 59}
